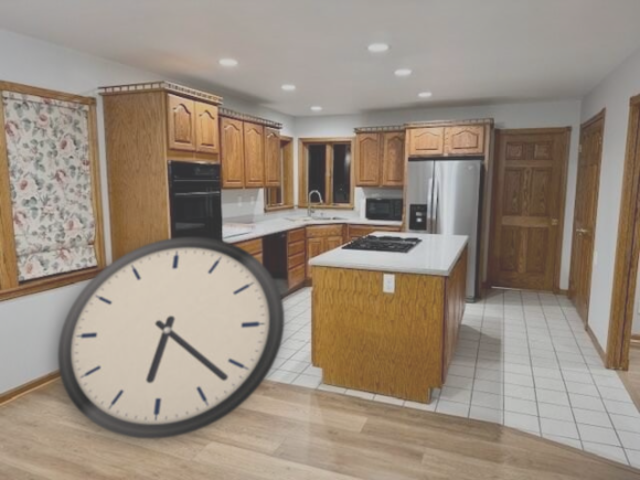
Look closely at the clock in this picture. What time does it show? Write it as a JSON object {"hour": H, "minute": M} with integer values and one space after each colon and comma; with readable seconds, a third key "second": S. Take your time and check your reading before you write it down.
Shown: {"hour": 6, "minute": 22}
